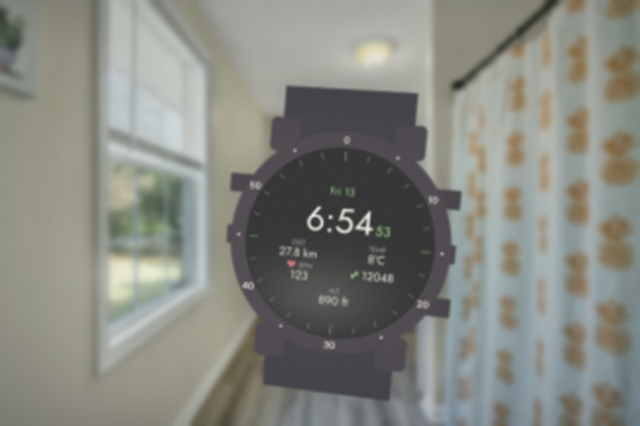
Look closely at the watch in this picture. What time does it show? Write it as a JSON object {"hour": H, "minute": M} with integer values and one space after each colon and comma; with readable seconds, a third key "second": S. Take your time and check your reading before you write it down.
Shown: {"hour": 6, "minute": 54}
